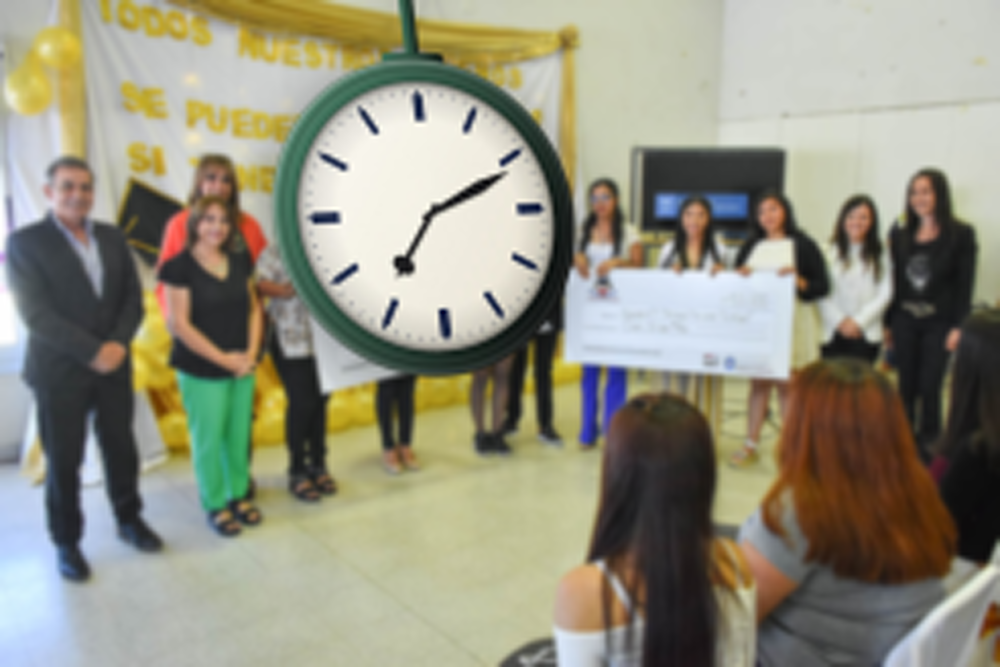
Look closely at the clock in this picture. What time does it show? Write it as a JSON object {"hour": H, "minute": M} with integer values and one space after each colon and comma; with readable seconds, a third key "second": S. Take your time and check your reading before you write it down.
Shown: {"hour": 7, "minute": 11}
